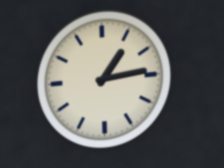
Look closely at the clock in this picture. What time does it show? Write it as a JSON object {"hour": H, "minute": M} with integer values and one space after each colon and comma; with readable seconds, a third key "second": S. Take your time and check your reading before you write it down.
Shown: {"hour": 1, "minute": 14}
